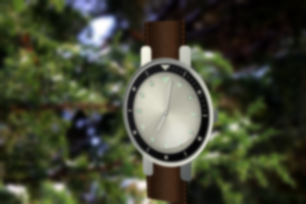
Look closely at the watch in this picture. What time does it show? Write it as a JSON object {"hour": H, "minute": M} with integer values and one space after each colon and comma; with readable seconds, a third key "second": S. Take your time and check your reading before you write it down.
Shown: {"hour": 7, "minute": 2}
